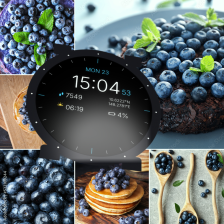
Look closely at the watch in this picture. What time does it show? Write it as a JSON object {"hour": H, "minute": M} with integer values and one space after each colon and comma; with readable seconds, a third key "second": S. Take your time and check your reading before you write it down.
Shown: {"hour": 15, "minute": 4, "second": 53}
